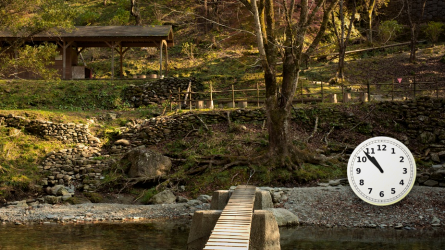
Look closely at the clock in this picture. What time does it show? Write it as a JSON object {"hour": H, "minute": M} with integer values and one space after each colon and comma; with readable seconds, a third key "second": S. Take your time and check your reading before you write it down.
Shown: {"hour": 10, "minute": 53}
